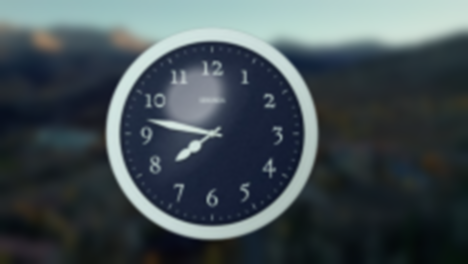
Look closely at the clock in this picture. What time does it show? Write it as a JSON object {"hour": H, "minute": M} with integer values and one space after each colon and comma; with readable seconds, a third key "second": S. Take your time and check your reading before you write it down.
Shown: {"hour": 7, "minute": 47}
